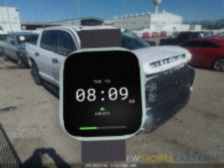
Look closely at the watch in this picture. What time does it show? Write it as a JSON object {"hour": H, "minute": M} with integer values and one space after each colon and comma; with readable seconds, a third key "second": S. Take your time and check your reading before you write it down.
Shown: {"hour": 8, "minute": 9}
